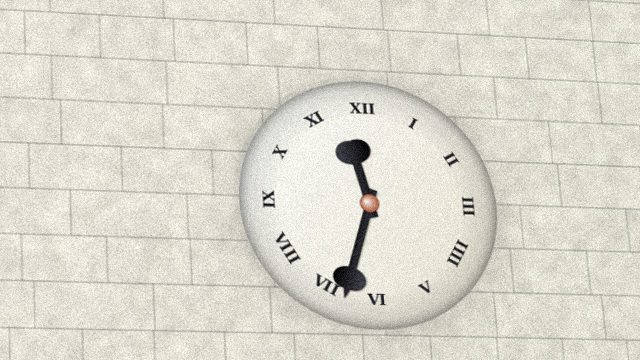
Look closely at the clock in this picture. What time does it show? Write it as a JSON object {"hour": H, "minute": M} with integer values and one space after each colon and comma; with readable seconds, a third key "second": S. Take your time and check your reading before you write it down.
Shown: {"hour": 11, "minute": 33}
